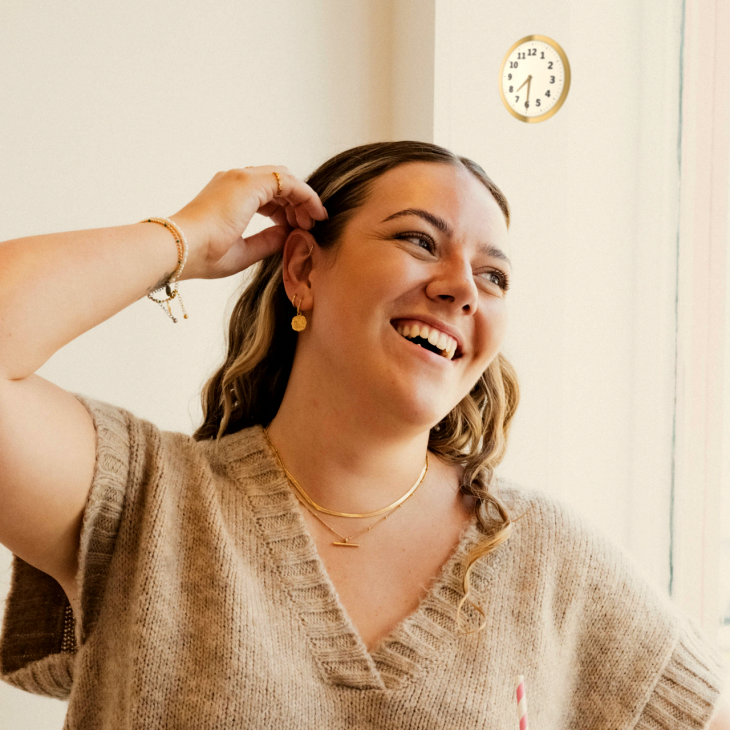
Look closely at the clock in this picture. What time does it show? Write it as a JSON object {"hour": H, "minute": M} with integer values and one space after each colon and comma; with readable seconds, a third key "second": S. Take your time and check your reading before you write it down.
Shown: {"hour": 7, "minute": 30}
